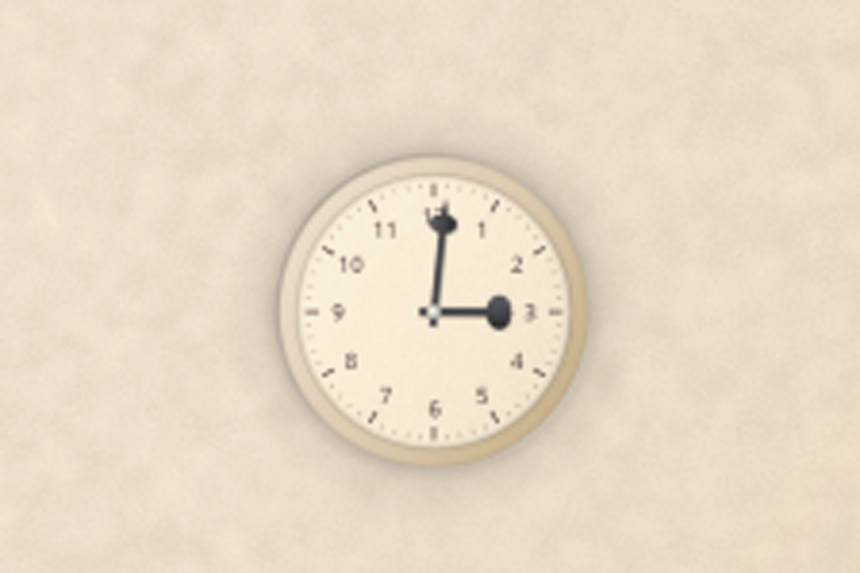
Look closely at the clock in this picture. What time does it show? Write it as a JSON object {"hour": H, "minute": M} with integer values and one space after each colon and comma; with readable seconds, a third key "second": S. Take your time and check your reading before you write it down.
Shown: {"hour": 3, "minute": 1}
